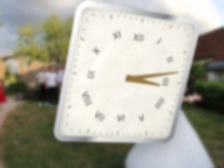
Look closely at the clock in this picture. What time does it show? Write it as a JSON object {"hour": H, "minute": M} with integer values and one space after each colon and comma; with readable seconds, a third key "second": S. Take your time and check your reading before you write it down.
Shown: {"hour": 3, "minute": 13}
